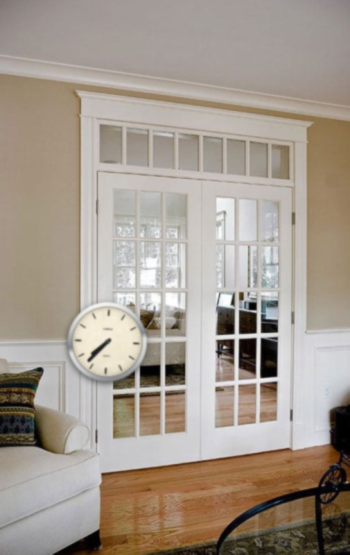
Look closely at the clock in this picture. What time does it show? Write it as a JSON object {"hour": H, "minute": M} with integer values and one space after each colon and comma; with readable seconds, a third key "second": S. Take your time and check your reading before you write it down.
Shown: {"hour": 7, "minute": 37}
